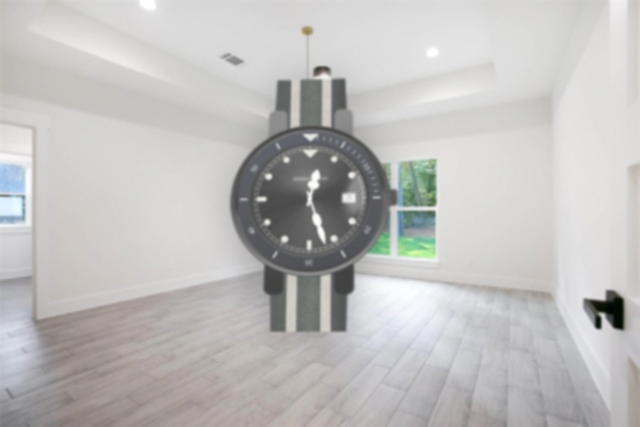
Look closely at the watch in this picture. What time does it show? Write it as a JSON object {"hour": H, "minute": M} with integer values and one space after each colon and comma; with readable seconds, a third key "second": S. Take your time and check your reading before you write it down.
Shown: {"hour": 12, "minute": 27}
